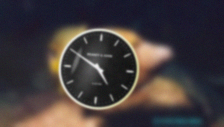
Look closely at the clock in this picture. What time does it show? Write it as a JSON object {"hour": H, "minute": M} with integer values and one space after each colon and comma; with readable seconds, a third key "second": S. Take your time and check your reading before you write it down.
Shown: {"hour": 4, "minute": 50}
